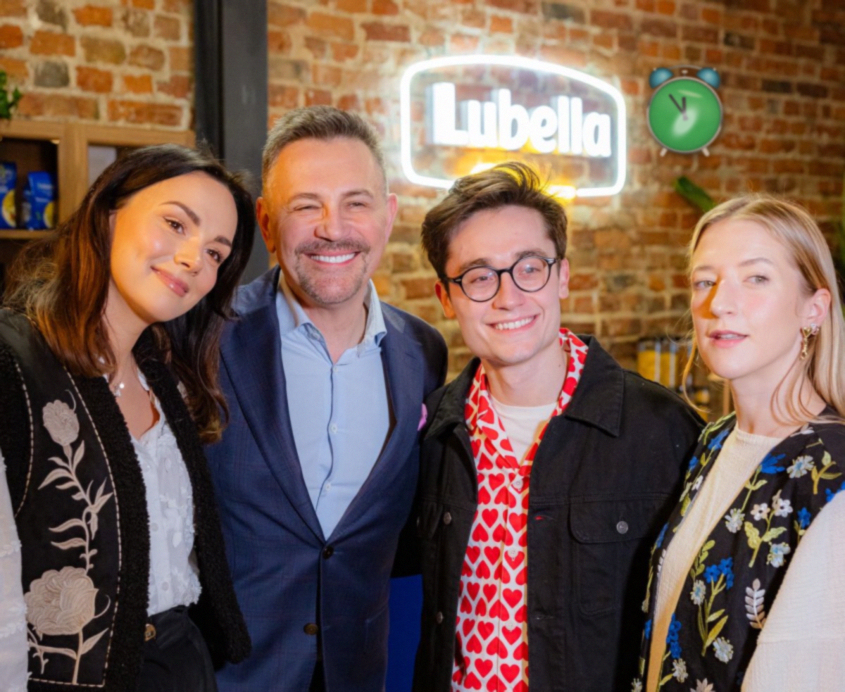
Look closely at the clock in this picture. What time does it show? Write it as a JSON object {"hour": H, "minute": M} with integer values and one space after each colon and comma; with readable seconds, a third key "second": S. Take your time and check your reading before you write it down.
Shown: {"hour": 11, "minute": 54}
